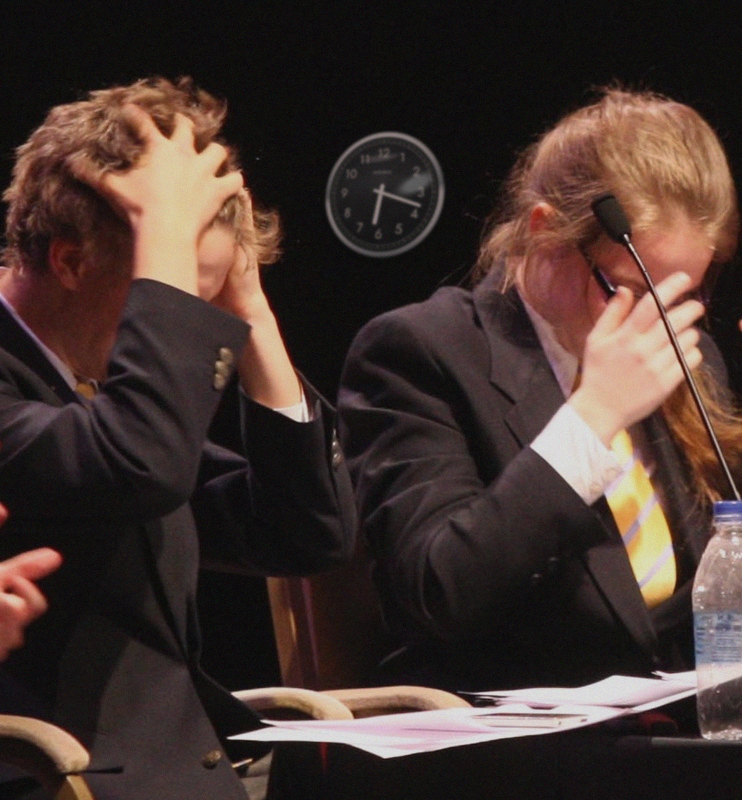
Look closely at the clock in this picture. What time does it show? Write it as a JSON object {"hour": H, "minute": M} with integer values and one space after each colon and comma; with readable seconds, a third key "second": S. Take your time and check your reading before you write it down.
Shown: {"hour": 6, "minute": 18}
